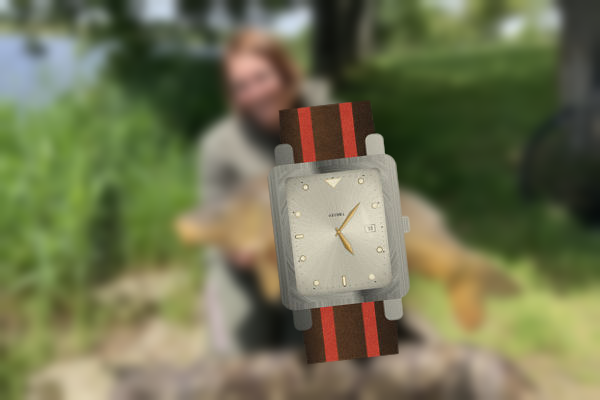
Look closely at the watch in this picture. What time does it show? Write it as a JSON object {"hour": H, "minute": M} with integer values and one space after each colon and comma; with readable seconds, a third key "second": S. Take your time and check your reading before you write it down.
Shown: {"hour": 5, "minute": 7}
